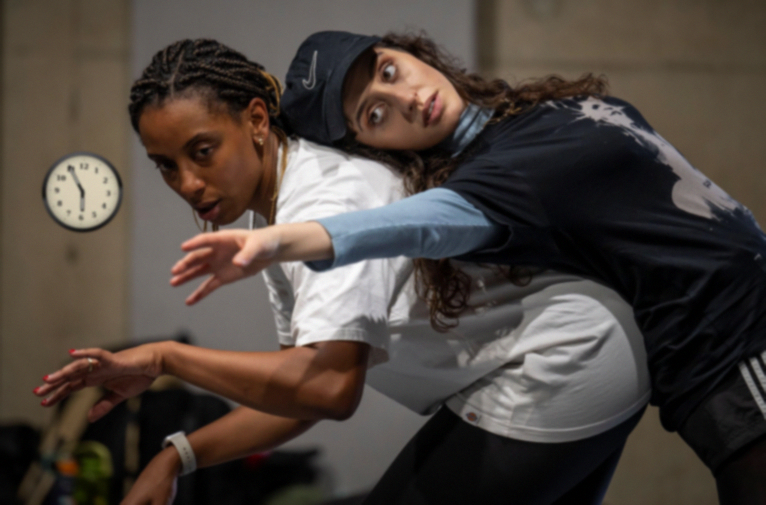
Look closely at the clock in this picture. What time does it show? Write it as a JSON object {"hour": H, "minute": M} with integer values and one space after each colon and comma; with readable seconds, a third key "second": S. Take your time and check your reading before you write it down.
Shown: {"hour": 5, "minute": 55}
